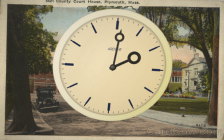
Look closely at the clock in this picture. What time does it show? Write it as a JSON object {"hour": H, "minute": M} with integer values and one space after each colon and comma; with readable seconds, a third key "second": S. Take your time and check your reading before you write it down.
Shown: {"hour": 2, "minute": 1}
